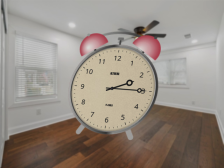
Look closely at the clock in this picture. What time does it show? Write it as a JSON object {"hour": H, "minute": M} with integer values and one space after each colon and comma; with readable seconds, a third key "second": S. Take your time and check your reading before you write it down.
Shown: {"hour": 2, "minute": 15}
